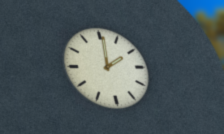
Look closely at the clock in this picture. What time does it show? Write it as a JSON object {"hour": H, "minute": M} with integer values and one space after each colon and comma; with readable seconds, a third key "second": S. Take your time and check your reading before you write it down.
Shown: {"hour": 2, "minute": 1}
